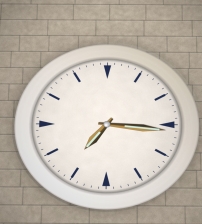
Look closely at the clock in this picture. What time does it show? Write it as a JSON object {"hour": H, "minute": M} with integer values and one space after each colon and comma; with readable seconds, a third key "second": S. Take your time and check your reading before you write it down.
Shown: {"hour": 7, "minute": 16}
